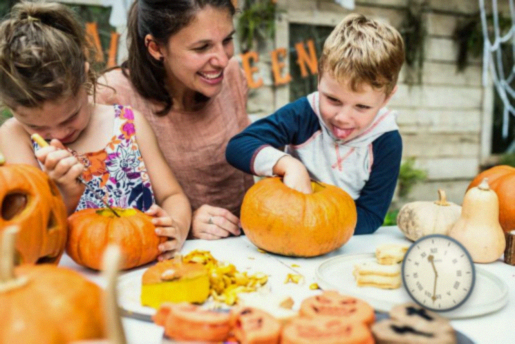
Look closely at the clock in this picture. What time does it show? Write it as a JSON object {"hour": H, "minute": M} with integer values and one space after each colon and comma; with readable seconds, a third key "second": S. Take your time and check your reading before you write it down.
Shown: {"hour": 11, "minute": 32}
